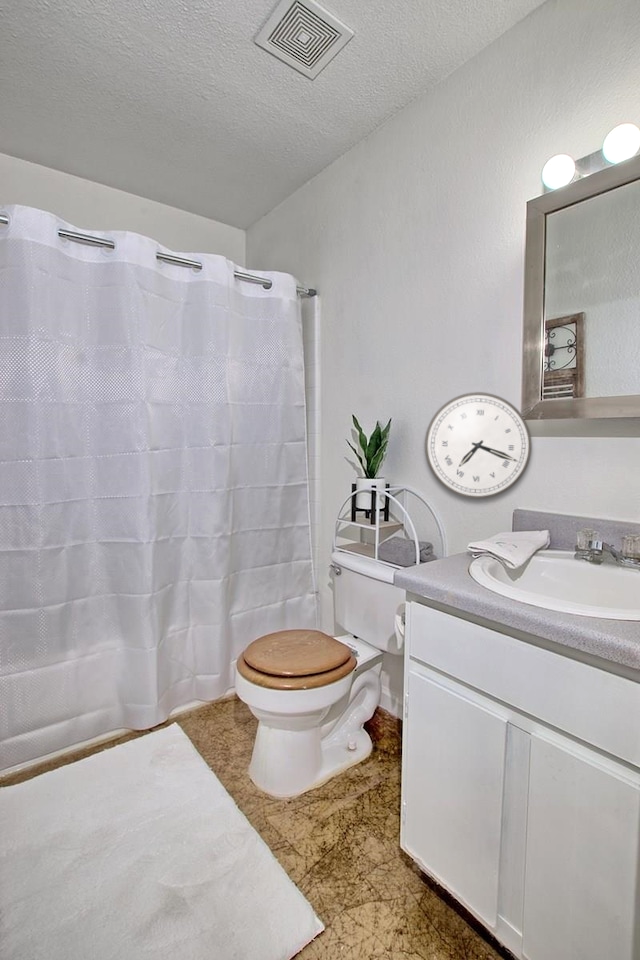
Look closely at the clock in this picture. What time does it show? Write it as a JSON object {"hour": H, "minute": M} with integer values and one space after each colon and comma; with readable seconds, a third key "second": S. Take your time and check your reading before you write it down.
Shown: {"hour": 7, "minute": 18}
